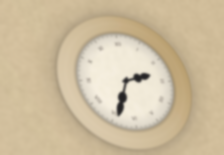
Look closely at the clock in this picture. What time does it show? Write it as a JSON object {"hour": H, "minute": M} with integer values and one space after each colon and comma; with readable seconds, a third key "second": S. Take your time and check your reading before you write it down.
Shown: {"hour": 2, "minute": 34}
